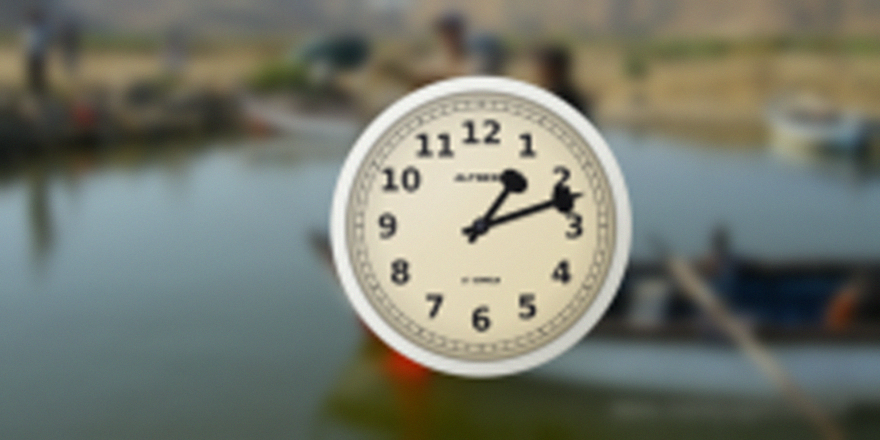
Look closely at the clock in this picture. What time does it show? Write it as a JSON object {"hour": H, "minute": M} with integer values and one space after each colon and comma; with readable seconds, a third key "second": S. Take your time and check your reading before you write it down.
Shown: {"hour": 1, "minute": 12}
